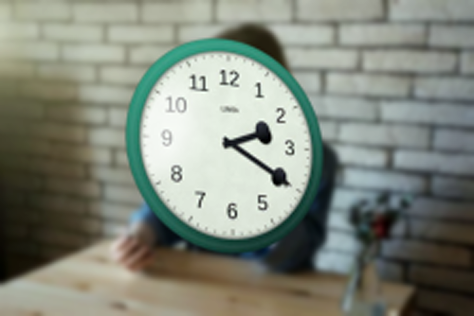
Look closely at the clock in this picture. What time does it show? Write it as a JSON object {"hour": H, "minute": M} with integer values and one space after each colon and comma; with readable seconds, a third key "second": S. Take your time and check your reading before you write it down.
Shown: {"hour": 2, "minute": 20}
